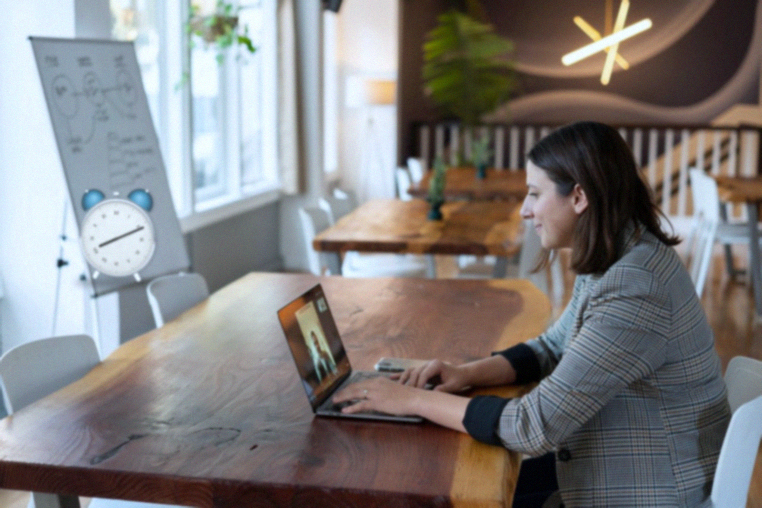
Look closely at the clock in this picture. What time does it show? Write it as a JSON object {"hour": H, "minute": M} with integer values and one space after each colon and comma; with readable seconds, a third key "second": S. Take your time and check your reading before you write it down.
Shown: {"hour": 8, "minute": 11}
